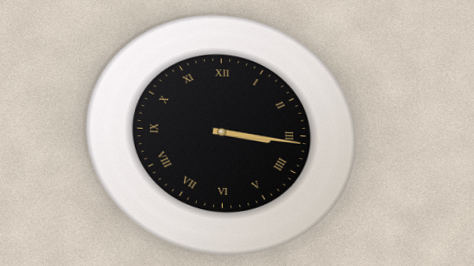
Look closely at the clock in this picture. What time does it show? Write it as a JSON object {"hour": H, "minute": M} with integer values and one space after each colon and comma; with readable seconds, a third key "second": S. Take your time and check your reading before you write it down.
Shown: {"hour": 3, "minute": 16}
